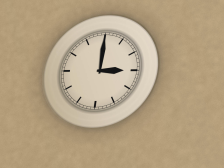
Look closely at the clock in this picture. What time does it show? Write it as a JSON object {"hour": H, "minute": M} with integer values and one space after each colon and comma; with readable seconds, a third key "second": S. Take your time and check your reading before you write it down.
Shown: {"hour": 3, "minute": 0}
